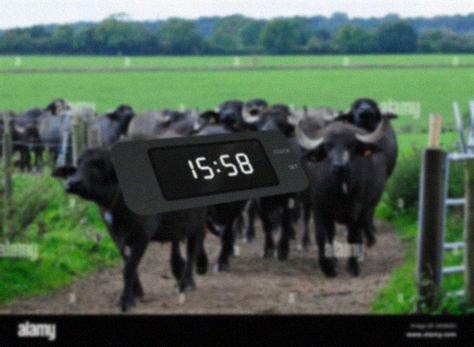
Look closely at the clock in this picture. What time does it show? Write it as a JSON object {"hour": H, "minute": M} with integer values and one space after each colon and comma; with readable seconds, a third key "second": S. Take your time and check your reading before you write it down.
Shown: {"hour": 15, "minute": 58}
